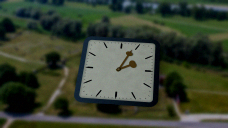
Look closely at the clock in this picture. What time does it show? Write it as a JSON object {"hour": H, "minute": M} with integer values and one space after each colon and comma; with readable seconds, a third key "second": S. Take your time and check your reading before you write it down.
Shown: {"hour": 2, "minute": 4}
